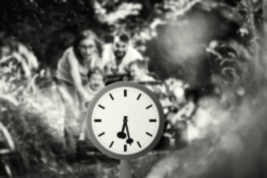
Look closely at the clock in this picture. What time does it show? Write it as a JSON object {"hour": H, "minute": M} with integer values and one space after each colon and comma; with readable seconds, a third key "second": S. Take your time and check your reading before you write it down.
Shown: {"hour": 6, "minute": 28}
